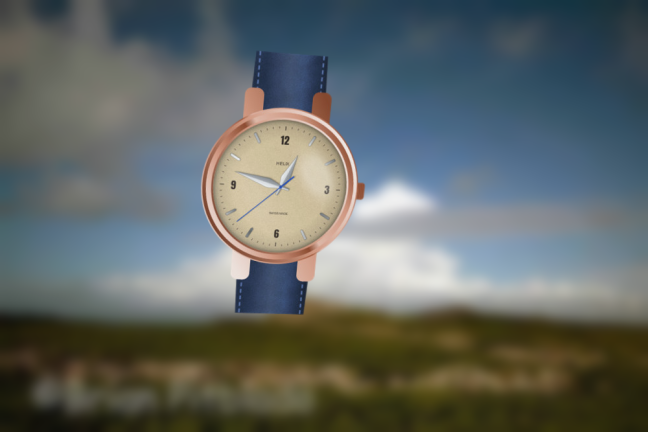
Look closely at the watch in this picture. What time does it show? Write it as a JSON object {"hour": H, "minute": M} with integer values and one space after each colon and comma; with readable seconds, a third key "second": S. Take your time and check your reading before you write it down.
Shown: {"hour": 12, "minute": 47, "second": 38}
